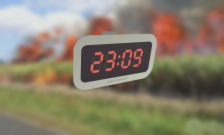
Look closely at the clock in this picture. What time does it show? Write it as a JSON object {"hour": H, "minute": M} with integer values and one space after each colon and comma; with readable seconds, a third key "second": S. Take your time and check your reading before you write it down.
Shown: {"hour": 23, "minute": 9}
